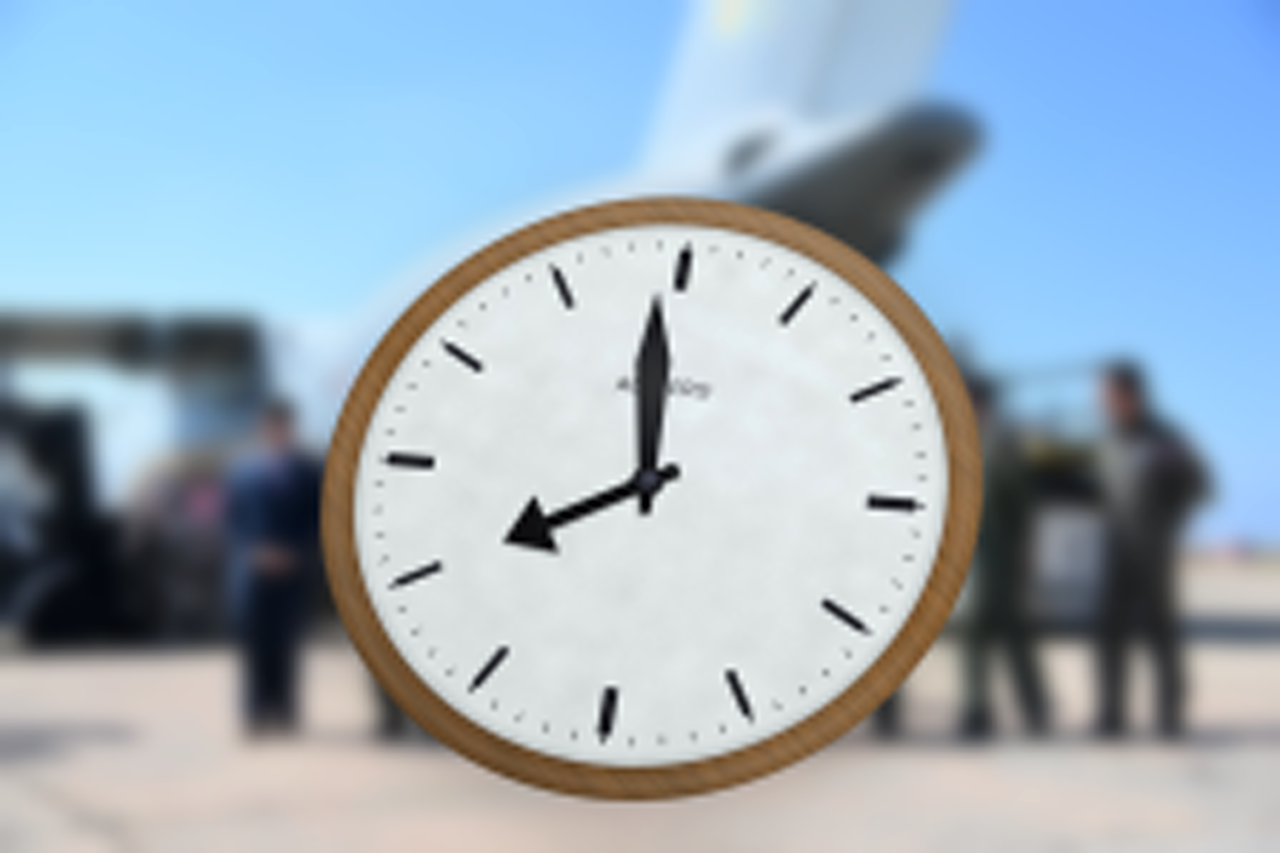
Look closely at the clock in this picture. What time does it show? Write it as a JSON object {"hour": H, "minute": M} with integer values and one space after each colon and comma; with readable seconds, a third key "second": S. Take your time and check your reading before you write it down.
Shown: {"hour": 7, "minute": 59}
